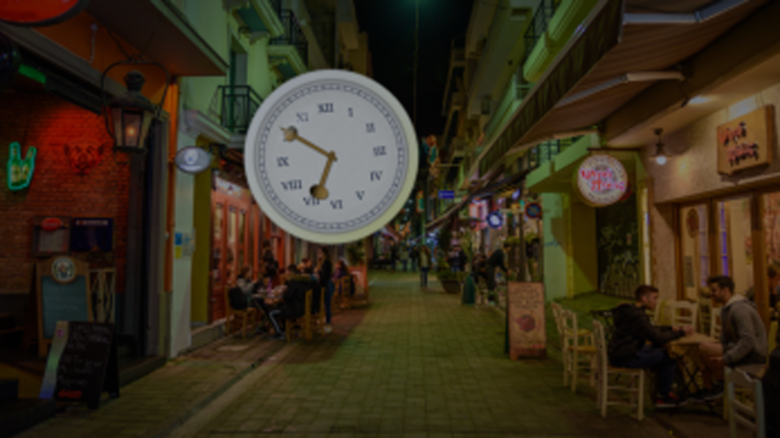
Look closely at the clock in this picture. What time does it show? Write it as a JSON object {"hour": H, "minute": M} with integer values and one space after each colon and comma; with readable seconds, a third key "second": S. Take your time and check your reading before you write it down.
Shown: {"hour": 6, "minute": 51}
